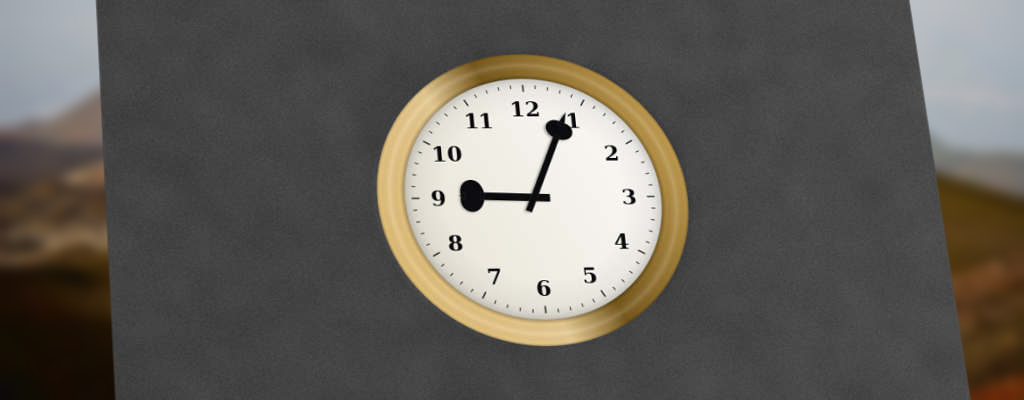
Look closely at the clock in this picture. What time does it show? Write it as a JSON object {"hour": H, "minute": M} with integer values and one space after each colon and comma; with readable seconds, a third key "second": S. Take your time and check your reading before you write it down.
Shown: {"hour": 9, "minute": 4}
